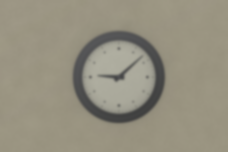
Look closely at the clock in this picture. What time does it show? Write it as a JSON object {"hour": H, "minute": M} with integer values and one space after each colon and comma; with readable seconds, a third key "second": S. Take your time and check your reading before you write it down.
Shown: {"hour": 9, "minute": 8}
